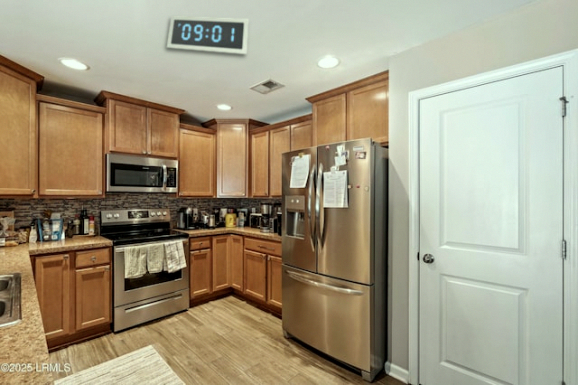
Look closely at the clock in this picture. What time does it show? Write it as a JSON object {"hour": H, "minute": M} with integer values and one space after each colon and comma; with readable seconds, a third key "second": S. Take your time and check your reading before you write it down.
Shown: {"hour": 9, "minute": 1}
